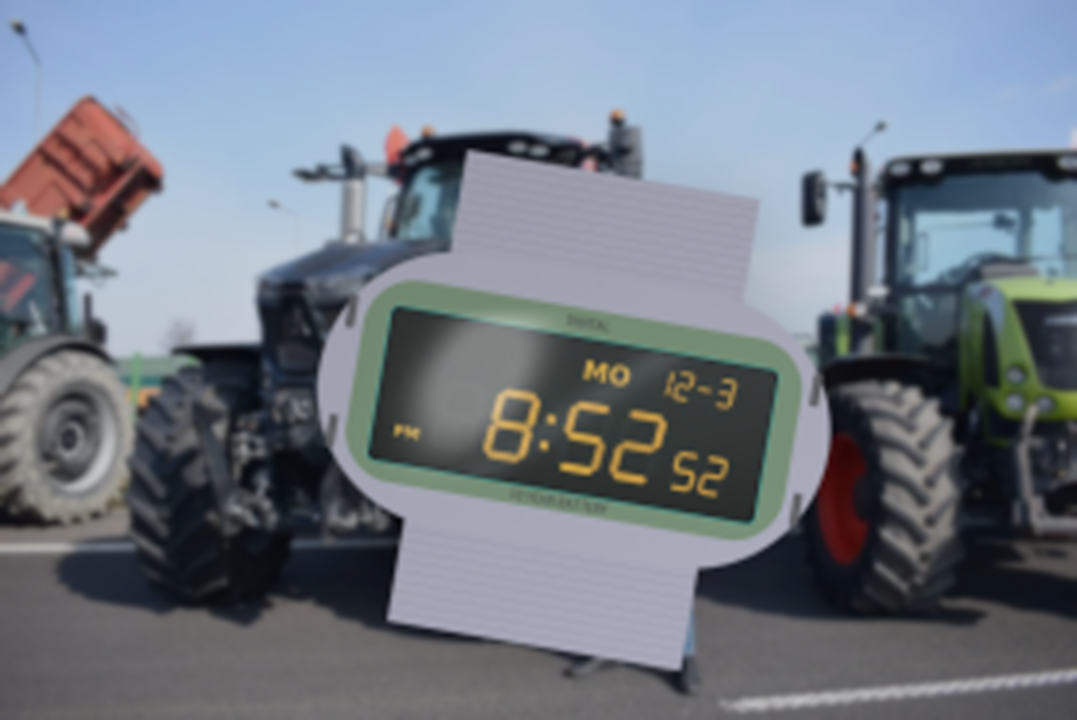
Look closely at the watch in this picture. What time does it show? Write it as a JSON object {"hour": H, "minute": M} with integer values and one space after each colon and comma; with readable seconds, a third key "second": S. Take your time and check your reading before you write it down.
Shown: {"hour": 8, "minute": 52, "second": 52}
